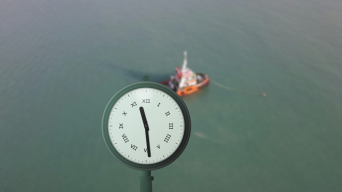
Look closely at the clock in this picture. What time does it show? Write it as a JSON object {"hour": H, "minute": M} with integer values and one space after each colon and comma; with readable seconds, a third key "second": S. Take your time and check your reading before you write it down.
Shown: {"hour": 11, "minute": 29}
